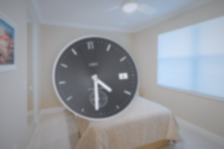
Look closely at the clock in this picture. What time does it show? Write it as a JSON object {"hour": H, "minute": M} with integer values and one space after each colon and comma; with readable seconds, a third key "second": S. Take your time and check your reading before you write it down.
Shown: {"hour": 4, "minute": 31}
